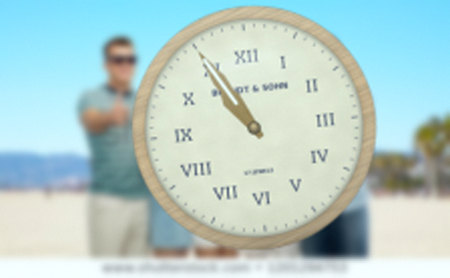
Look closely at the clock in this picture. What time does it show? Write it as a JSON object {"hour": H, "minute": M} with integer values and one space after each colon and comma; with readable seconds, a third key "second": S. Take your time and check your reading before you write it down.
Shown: {"hour": 10, "minute": 55}
